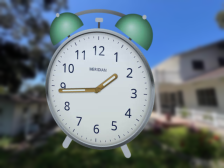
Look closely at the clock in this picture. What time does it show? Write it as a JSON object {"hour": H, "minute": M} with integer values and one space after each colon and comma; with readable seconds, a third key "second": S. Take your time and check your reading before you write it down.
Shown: {"hour": 1, "minute": 44}
